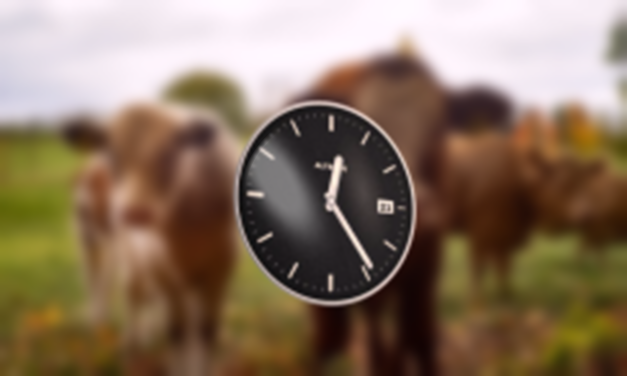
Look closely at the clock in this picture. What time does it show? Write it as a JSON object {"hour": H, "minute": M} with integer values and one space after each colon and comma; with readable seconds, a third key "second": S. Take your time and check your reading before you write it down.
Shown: {"hour": 12, "minute": 24}
